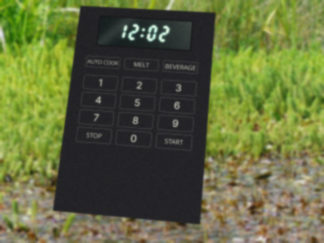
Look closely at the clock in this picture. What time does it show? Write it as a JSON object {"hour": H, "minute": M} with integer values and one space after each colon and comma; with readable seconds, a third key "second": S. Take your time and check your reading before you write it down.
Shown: {"hour": 12, "minute": 2}
